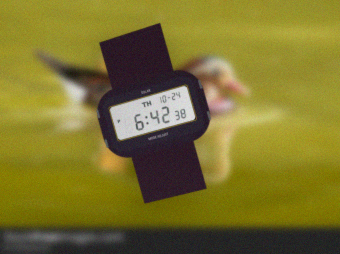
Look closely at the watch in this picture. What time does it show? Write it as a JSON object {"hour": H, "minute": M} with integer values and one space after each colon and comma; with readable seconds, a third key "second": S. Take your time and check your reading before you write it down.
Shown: {"hour": 6, "minute": 42, "second": 38}
